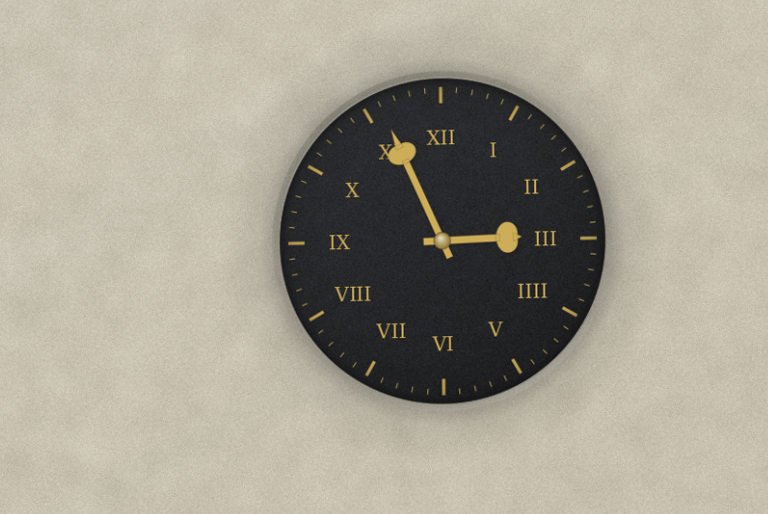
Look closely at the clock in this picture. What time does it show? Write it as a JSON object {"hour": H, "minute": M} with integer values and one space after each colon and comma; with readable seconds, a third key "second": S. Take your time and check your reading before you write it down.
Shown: {"hour": 2, "minute": 56}
